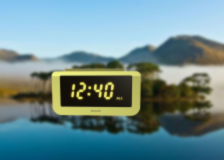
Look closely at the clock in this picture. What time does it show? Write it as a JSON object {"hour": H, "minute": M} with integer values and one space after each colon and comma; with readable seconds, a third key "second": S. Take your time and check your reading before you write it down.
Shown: {"hour": 12, "minute": 40}
